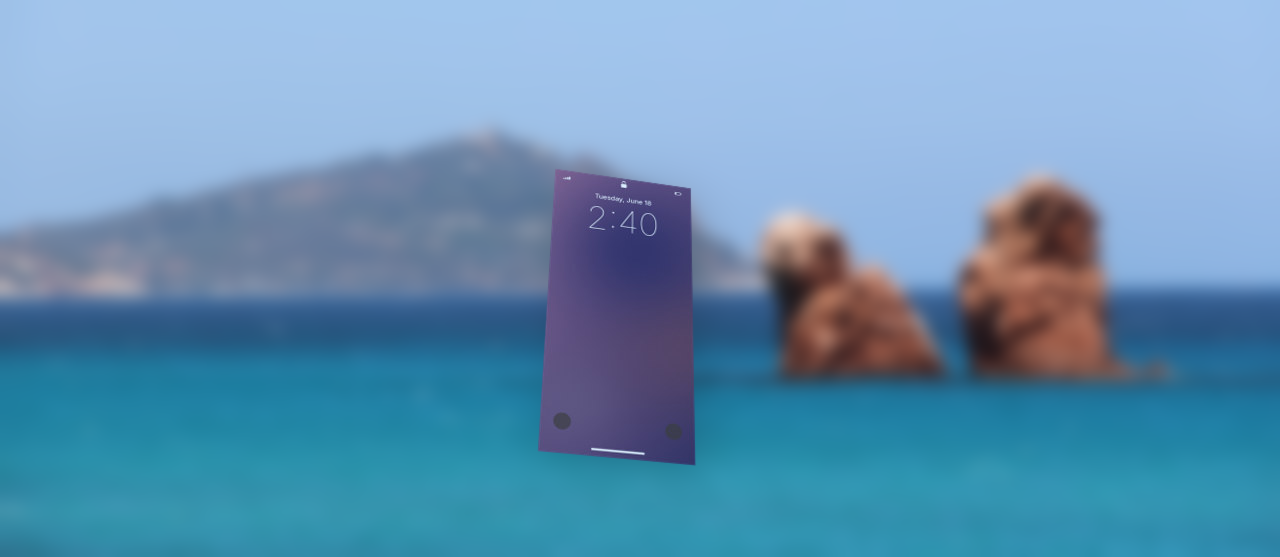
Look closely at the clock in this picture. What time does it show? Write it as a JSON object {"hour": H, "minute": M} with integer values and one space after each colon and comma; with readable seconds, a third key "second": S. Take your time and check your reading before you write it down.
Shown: {"hour": 2, "minute": 40}
